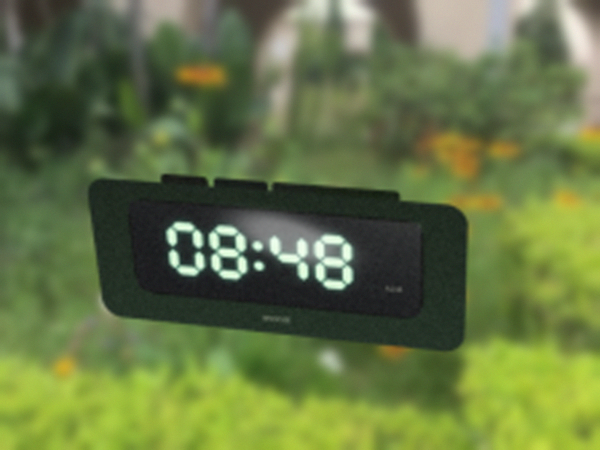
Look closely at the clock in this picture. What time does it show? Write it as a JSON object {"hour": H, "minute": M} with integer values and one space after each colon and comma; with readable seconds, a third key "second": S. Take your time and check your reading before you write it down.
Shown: {"hour": 8, "minute": 48}
